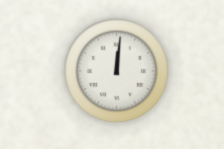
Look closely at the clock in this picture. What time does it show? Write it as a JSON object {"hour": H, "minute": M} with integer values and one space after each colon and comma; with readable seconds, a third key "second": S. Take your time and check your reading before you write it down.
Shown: {"hour": 12, "minute": 1}
